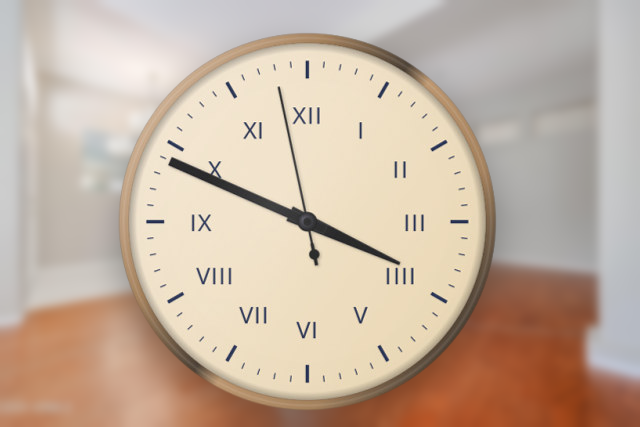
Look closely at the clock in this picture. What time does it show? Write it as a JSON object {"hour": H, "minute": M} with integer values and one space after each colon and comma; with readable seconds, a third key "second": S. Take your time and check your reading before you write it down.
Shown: {"hour": 3, "minute": 48, "second": 58}
